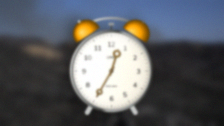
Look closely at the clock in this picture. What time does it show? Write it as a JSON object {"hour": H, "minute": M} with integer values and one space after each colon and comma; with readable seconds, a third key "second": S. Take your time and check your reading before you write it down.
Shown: {"hour": 12, "minute": 35}
